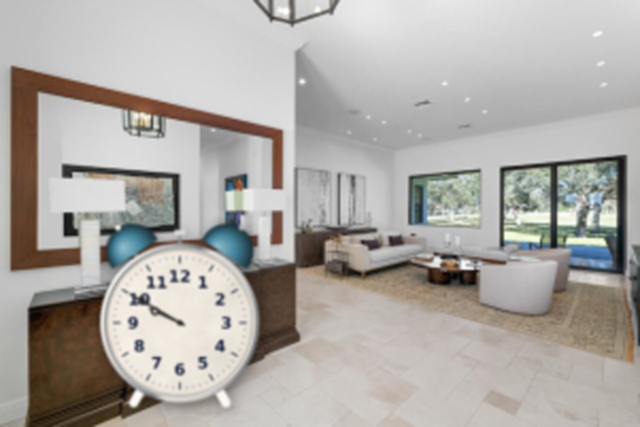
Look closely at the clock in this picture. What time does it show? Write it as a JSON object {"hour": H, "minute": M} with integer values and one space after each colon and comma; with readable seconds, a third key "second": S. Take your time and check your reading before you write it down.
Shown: {"hour": 9, "minute": 50}
